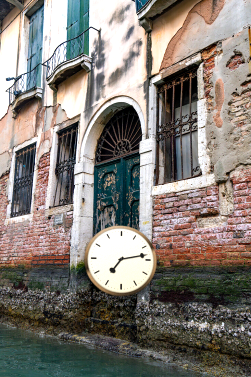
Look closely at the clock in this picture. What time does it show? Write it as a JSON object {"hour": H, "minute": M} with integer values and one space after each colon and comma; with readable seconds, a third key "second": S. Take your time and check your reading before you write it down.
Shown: {"hour": 7, "minute": 13}
